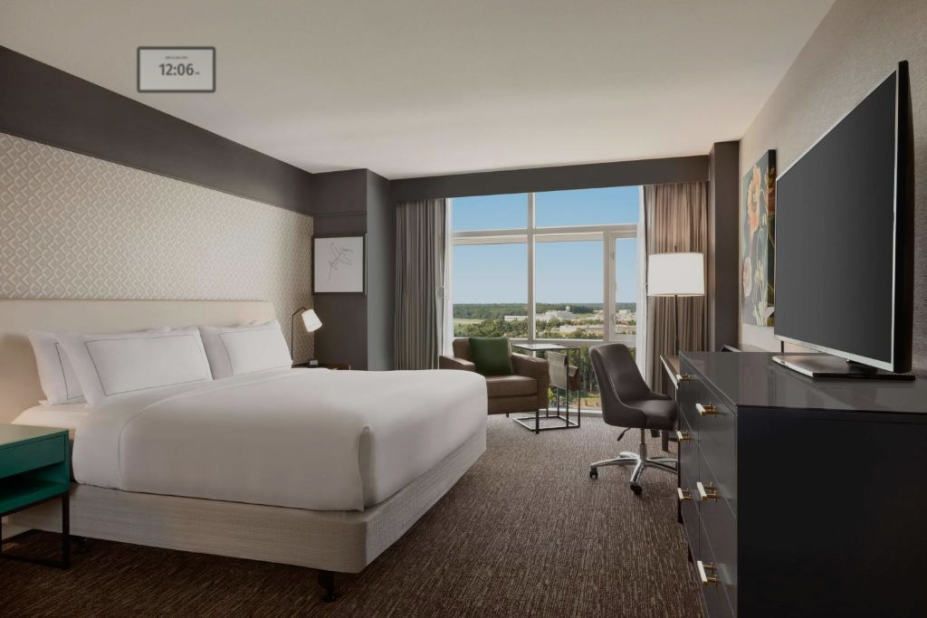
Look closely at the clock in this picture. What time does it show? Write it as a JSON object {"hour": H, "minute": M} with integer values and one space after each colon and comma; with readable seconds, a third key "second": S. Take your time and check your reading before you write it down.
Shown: {"hour": 12, "minute": 6}
